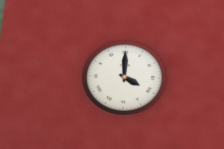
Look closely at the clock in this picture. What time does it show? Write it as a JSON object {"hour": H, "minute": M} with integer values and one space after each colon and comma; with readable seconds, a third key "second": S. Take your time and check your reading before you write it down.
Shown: {"hour": 4, "minute": 0}
